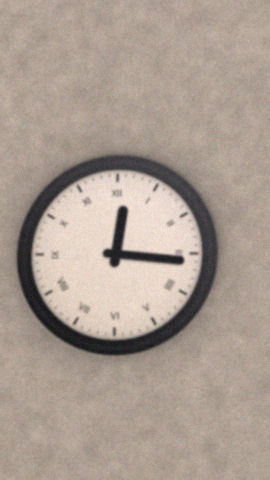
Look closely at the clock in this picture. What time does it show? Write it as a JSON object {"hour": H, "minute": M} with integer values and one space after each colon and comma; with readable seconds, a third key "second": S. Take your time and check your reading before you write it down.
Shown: {"hour": 12, "minute": 16}
